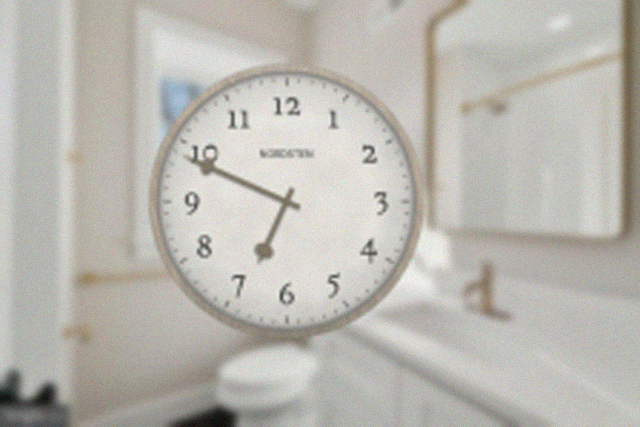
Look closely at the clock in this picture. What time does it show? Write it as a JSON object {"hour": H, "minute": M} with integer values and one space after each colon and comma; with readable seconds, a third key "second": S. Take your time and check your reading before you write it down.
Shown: {"hour": 6, "minute": 49}
